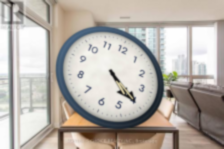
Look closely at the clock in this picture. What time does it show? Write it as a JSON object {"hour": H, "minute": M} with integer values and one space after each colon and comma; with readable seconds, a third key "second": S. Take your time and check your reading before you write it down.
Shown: {"hour": 4, "minute": 20}
